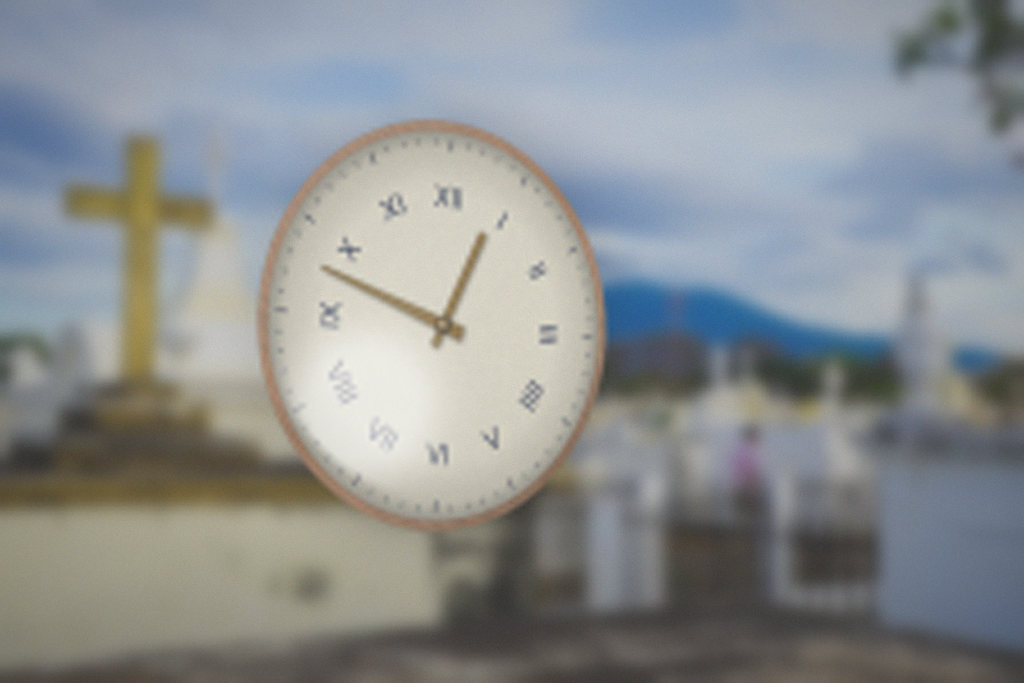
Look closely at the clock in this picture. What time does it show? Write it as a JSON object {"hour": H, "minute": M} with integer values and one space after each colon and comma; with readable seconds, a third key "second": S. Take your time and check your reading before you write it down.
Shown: {"hour": 12, "minute": 48}
